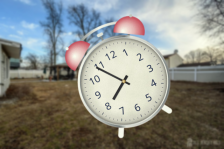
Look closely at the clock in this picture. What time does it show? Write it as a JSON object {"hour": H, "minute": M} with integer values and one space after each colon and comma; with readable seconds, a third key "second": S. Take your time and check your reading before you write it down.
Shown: {"hour": 7, "minute": 54}
